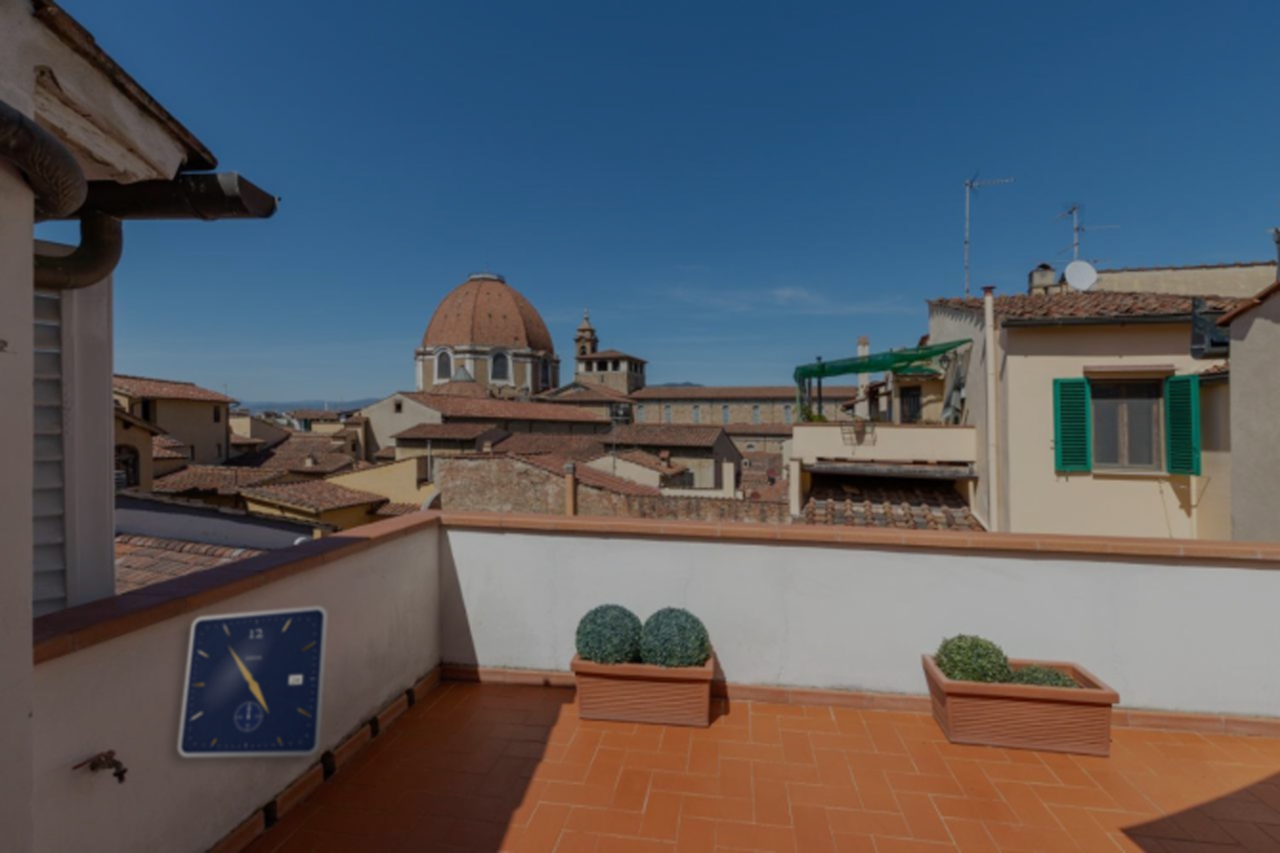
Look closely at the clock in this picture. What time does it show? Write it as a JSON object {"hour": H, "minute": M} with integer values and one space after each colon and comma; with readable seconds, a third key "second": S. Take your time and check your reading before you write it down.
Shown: {"hour": 4, "minute": 54}
